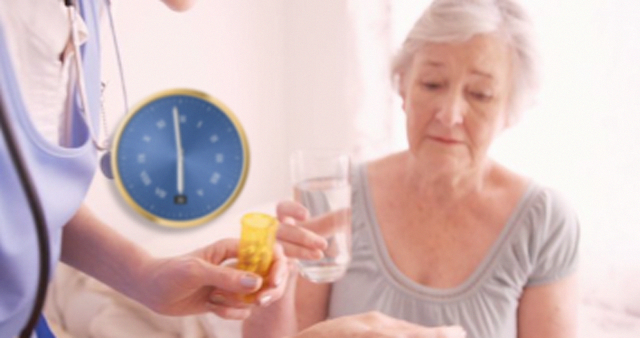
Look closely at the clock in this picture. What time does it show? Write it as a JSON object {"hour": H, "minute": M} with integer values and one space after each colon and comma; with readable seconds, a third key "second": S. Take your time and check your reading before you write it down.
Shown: {"hour": 5, "minute": 59}
